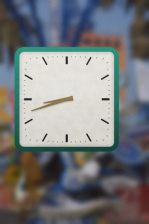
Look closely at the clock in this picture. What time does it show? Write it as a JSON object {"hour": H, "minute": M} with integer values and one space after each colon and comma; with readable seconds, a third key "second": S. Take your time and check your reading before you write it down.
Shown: {"hour": 8, "minute": 42}
